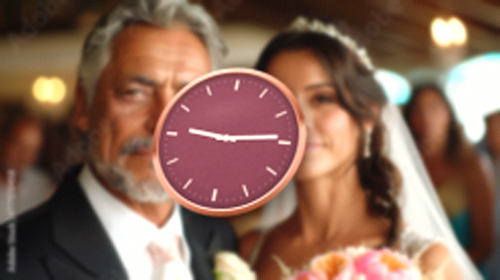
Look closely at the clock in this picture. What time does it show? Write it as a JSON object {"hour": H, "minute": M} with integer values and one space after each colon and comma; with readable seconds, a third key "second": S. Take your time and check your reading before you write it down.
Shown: {"hour": 9, "minute": 14}
